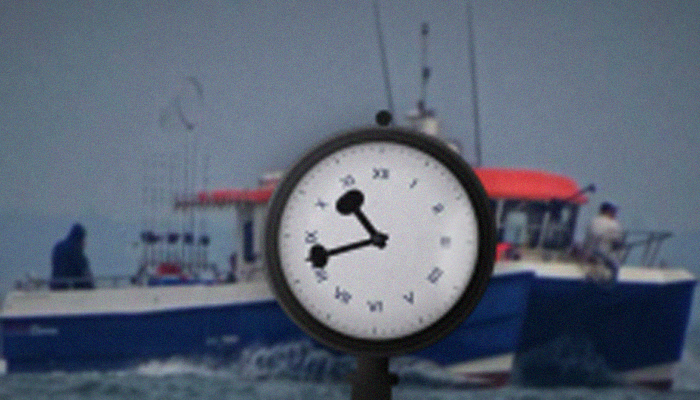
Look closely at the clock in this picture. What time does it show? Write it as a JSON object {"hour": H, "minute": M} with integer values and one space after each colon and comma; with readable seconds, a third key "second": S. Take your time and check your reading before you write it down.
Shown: {"hour": 10, "minute": 42}
